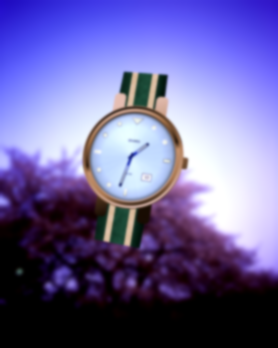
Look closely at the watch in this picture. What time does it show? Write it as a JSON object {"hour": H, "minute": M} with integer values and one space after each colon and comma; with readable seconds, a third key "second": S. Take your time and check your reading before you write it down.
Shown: {"hour": 1, "minute": 32}
